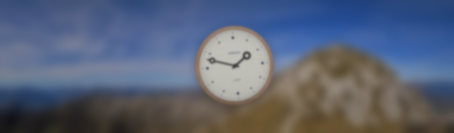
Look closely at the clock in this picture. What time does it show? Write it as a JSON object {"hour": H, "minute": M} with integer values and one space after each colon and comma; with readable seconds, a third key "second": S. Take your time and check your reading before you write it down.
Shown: {"hour": 1, "minute": 48}
